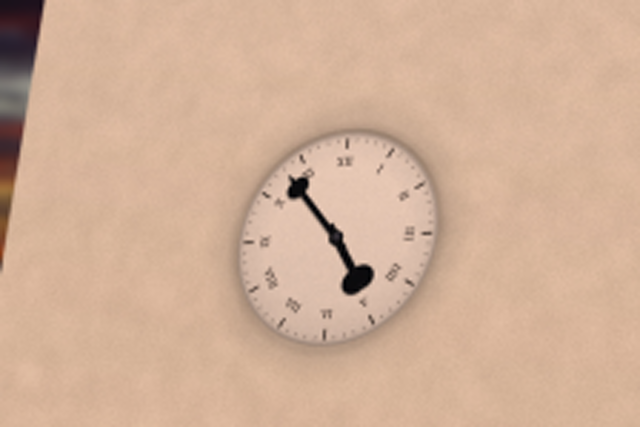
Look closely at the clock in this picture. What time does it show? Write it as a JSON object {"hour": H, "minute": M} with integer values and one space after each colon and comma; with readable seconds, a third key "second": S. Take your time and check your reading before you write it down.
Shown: {"hour": 4, "minute": 53}
